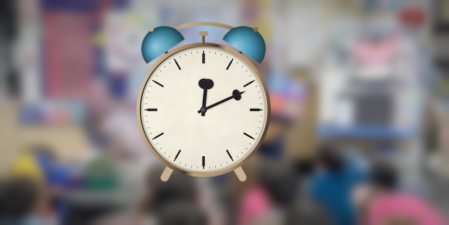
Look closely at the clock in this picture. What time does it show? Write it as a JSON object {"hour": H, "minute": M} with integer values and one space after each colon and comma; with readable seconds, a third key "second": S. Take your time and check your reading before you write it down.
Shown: {"hour": 12, "minute": 11}
